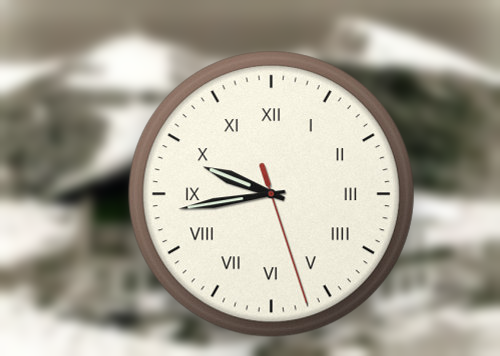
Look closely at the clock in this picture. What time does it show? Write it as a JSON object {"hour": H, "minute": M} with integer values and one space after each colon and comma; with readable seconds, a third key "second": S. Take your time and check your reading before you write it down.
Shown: {"hour": 9, "minute": 43, "second": 27}
